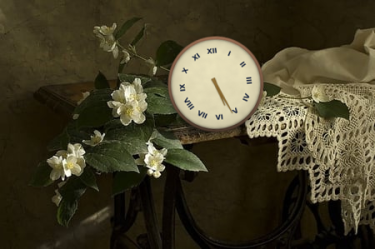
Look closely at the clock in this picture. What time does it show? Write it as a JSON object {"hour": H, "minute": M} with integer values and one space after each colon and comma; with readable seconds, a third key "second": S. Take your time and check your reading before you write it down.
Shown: {"hour": 5, "minute": 26}
